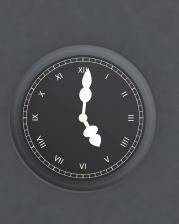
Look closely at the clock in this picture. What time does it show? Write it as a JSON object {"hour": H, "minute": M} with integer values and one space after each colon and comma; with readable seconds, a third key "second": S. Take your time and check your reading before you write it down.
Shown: {"hour": 5, "minute": 1}
